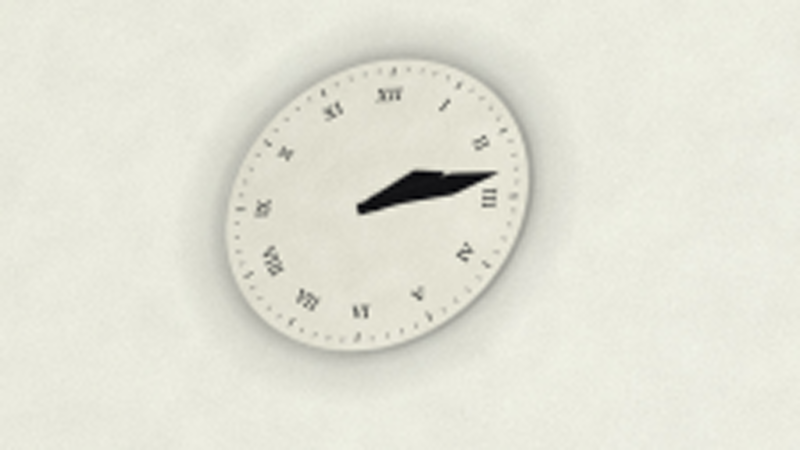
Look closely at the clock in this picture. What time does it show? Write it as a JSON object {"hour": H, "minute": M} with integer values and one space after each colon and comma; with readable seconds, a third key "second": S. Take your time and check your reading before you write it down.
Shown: {"hour": 2, "minute": 13}
